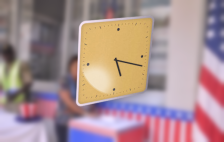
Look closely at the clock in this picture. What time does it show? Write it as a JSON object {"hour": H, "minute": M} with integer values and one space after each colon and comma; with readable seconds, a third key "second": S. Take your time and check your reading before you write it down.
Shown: {"hour": 5, "minute": 18}
